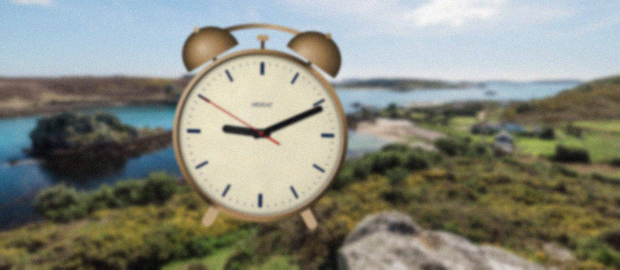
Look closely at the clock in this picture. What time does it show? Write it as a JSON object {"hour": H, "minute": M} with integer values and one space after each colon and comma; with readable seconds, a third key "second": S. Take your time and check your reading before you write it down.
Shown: {"hour": 9, "minute": 10, "second": 50}
